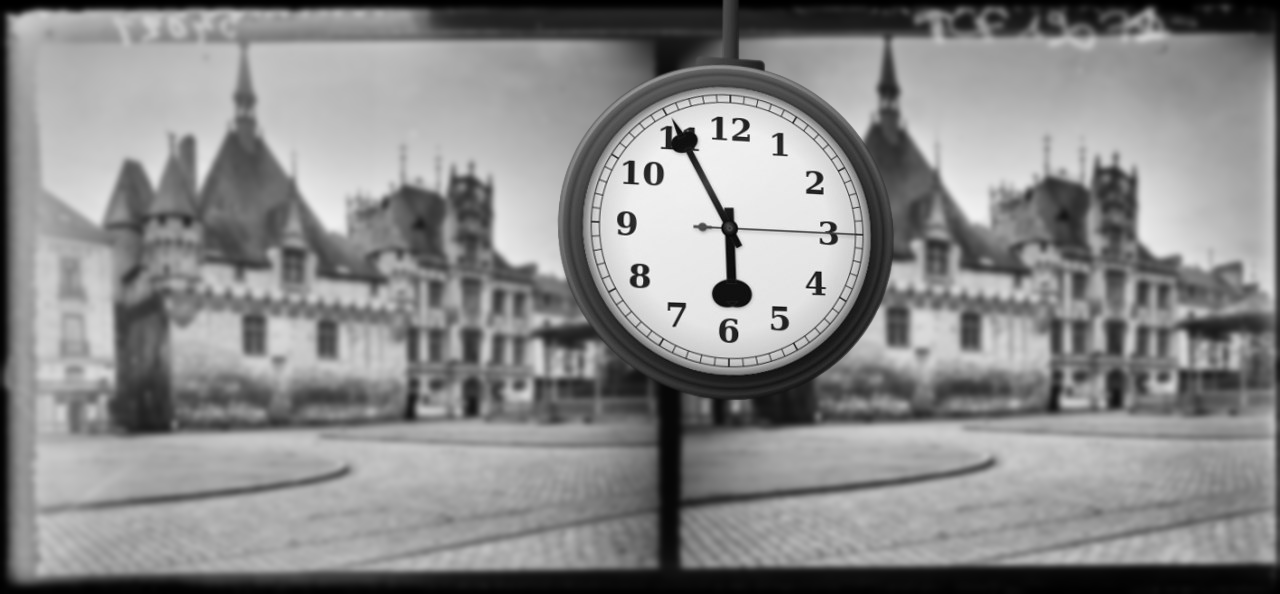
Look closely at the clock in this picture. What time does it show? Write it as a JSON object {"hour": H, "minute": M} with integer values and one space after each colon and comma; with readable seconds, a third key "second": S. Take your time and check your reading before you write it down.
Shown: {"hour": 5, "minute": 55, "second": 15}
